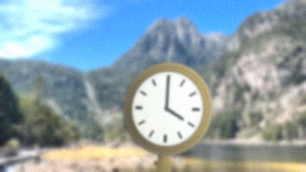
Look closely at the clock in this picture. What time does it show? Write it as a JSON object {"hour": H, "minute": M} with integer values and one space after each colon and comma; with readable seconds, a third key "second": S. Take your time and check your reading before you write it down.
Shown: {"hour": 4, "minute": 0}
